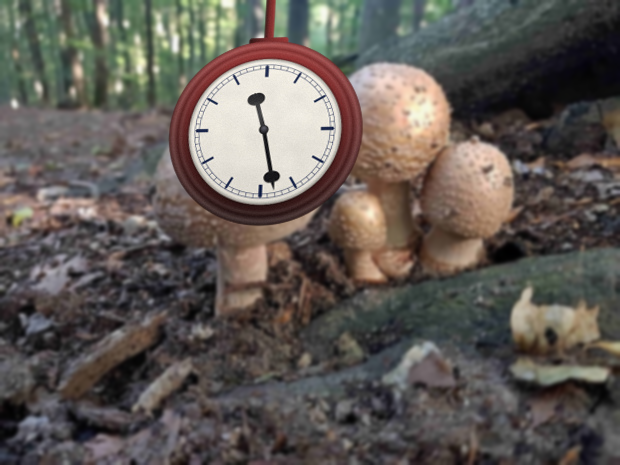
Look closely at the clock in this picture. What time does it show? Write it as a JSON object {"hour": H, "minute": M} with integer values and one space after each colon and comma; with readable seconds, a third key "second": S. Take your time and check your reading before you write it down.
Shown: {"hour": 11, "minute": 28}
